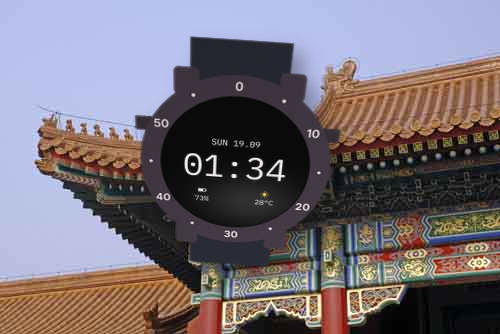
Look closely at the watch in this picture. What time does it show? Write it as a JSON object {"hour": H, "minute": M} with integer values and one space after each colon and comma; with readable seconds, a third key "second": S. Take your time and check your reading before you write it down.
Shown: {"hour": 1, "minute": 34}
